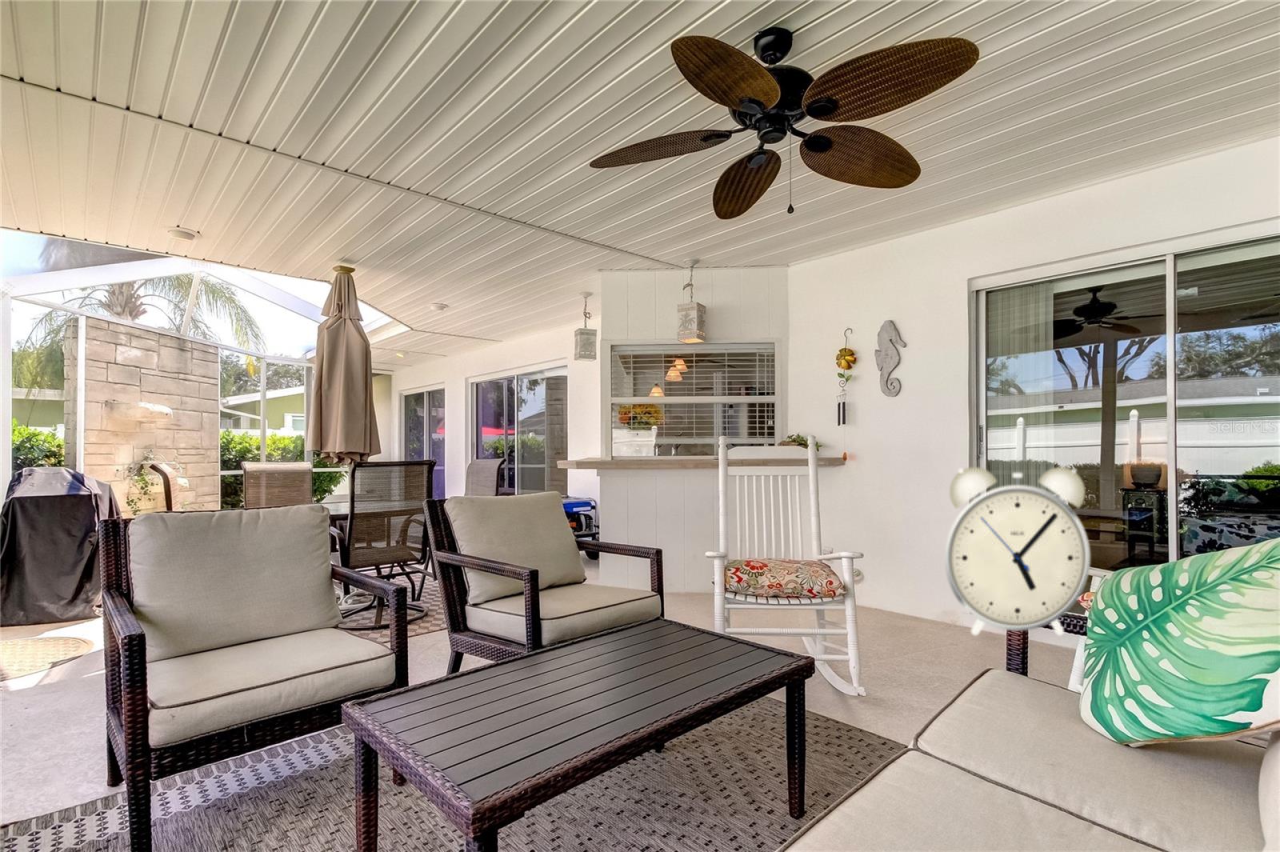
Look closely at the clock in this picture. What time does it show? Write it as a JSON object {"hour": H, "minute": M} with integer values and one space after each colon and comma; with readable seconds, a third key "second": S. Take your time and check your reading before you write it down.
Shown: {"hour": 5, "minute": 6, "second": 53}
